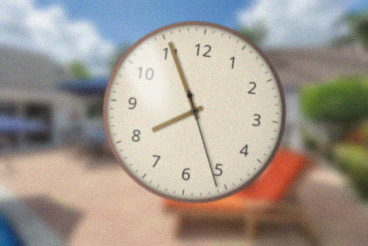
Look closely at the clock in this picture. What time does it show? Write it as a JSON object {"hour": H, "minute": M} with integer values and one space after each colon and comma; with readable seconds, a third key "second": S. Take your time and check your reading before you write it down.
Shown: {"hour": 7, "minute": 55, "second": 26}
